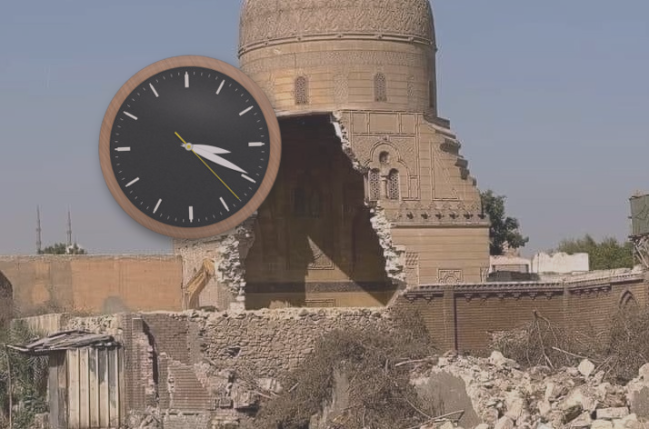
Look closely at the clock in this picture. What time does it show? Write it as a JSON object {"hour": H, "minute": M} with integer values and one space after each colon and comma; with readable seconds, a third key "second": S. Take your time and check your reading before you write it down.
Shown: {"hour": 3, "minute": 19, "second": 23}
